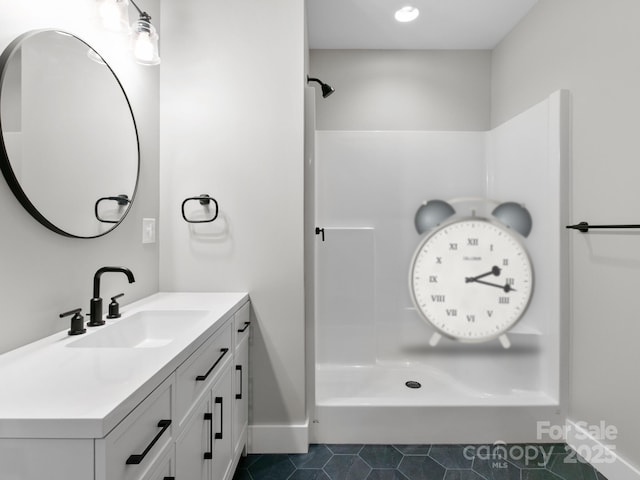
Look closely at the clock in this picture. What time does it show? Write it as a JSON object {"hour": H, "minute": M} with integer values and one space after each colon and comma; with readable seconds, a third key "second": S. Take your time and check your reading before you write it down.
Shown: {"hour": 2, "minute": 17}
